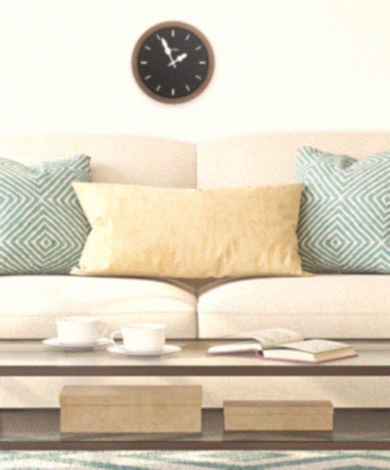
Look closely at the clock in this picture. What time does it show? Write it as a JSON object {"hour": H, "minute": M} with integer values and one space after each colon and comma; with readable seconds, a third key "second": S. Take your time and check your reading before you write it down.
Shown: {"hour": 1, "minute": 56}
